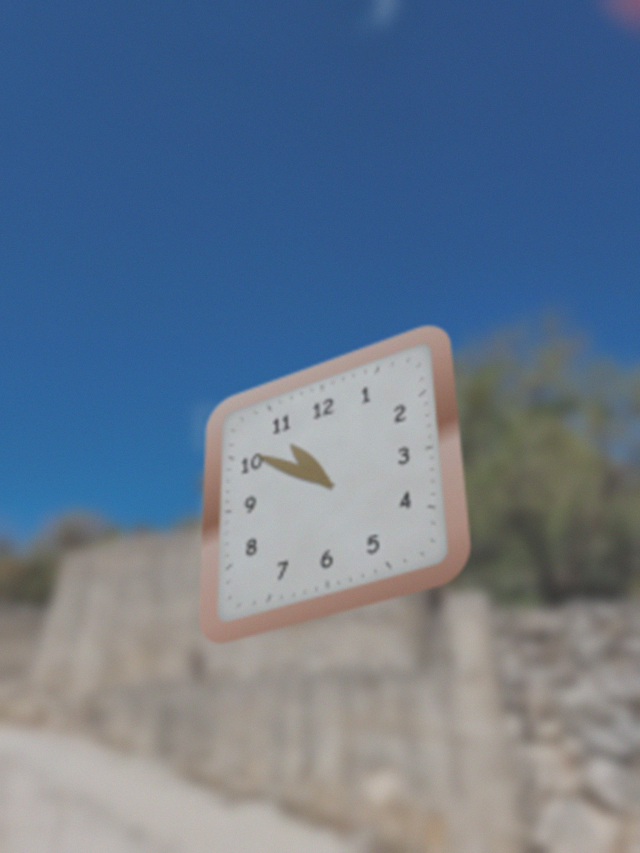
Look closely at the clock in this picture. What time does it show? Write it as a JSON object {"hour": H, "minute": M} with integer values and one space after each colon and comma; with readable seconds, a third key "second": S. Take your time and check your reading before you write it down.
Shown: {"hour": 10, "minute": 51}
